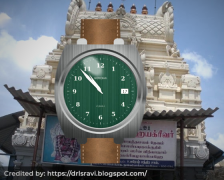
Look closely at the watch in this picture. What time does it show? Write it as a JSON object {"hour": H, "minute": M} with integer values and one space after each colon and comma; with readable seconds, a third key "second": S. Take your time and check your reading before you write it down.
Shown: {"hour": 10, "minute": 53}
